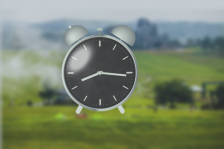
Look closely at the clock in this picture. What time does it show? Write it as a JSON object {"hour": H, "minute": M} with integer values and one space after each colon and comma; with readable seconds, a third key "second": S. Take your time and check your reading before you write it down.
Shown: {"hour": 8, "minute": 16}
